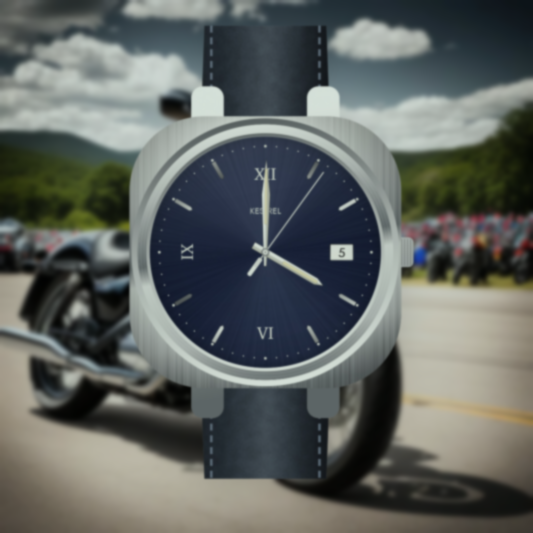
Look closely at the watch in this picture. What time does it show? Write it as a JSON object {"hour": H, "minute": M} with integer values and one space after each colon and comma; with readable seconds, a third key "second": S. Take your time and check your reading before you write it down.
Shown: {"hour": 4, "minute": 0, "second": 6}
